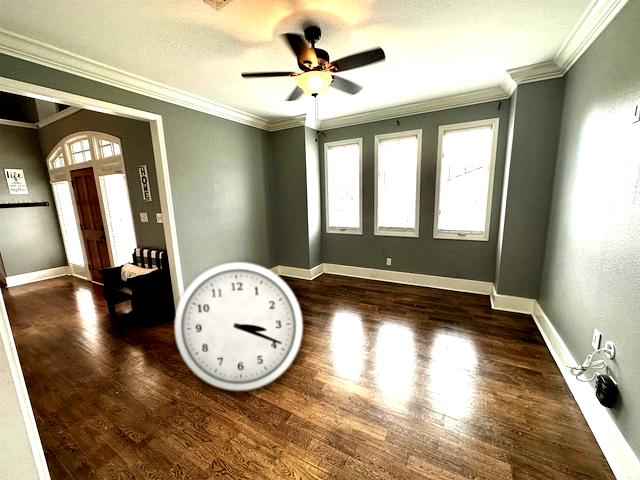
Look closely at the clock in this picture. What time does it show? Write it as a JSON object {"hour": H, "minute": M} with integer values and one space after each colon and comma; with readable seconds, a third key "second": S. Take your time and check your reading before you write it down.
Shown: {"hour": 3, "minute": 19}
